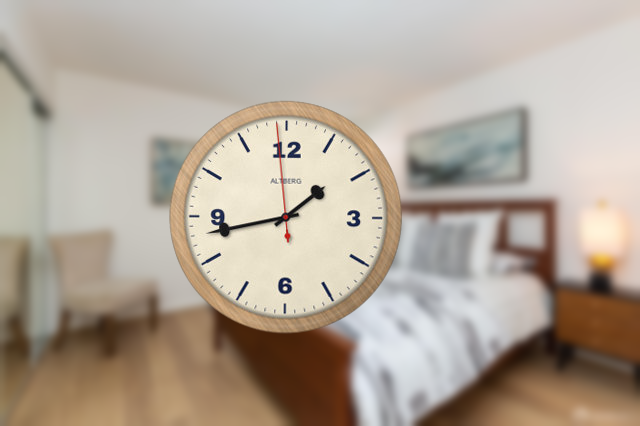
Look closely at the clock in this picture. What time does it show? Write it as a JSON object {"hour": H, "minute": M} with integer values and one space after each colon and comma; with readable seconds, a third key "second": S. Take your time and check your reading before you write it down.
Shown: {"hour": 1, "minute": 42, "second": 59}
